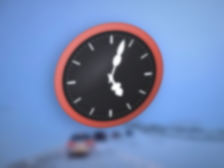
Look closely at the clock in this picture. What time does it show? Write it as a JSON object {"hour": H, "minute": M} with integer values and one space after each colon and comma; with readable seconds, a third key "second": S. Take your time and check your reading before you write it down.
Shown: {"hour": 5, "minute": 3}
